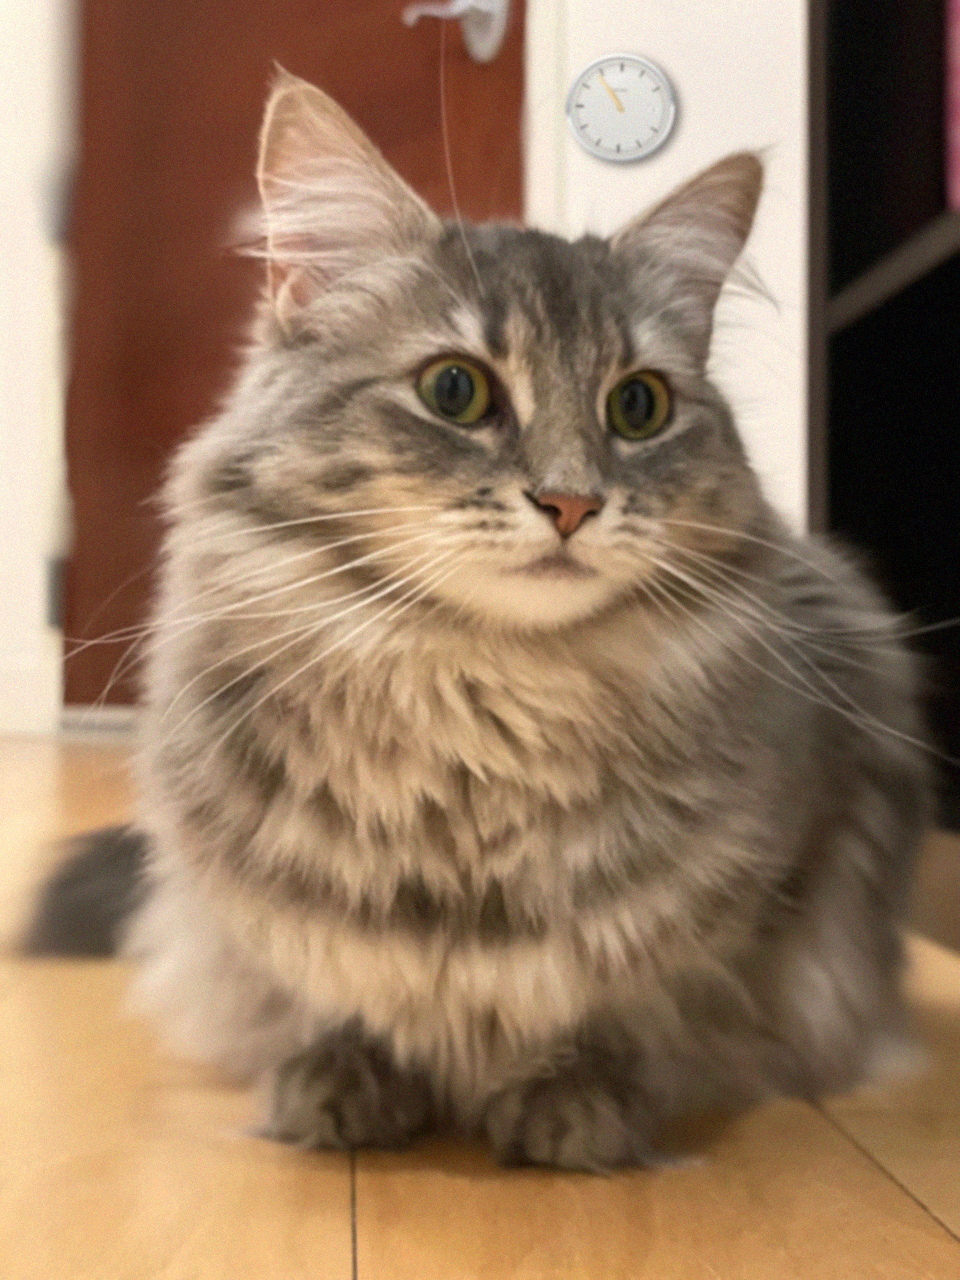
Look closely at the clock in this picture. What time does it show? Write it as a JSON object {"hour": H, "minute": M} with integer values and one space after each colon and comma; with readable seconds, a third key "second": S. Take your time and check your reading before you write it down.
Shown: {"hour": 10, "minute": 54}
